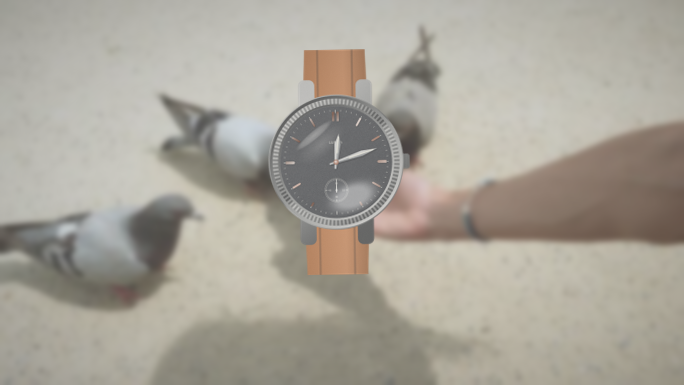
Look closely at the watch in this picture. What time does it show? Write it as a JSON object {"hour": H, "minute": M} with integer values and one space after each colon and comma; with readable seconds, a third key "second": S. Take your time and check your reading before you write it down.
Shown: {"hour": 12, "minute": 12}
